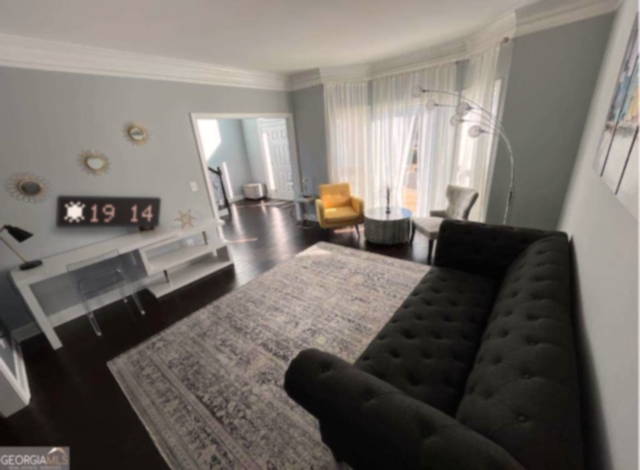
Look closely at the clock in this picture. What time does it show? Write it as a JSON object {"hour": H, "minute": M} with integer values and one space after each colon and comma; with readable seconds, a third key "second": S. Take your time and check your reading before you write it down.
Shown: {"hour": 19, "minute": 14}
